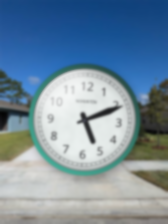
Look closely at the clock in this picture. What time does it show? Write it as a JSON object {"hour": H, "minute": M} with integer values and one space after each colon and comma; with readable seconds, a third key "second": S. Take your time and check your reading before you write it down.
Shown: {"hour": 5, "minute": 11}
